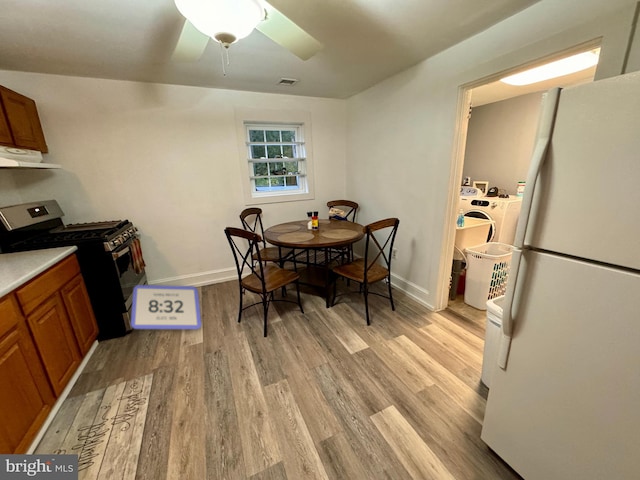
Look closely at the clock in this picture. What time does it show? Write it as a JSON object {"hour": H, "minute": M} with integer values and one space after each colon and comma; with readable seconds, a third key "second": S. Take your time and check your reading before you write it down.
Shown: {"hour": 8, "minute": 32}
